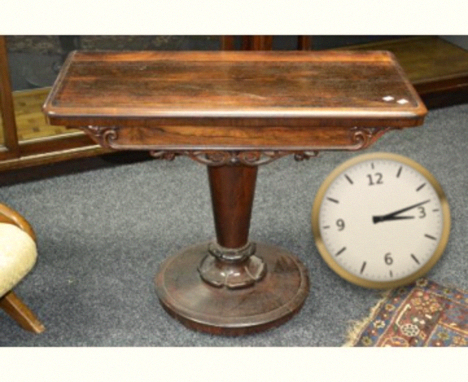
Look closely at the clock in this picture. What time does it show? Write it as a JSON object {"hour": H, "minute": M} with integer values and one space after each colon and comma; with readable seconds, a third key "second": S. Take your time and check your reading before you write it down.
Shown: {"hour": 3, "minute": 13}
